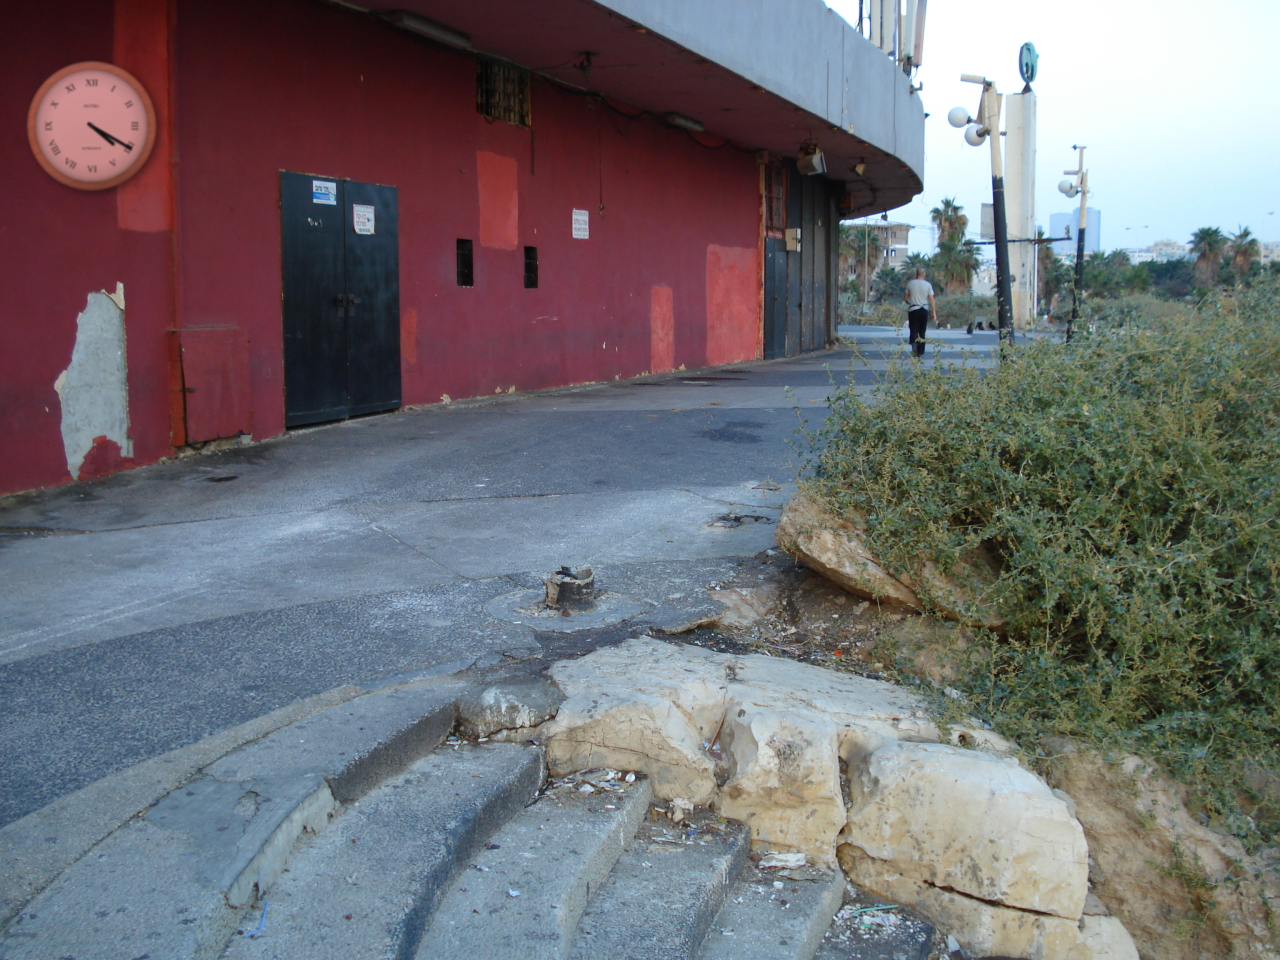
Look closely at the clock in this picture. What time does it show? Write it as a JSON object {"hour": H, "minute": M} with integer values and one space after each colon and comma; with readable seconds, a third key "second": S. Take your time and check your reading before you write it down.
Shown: {"hour": 4, "minute": 20}
